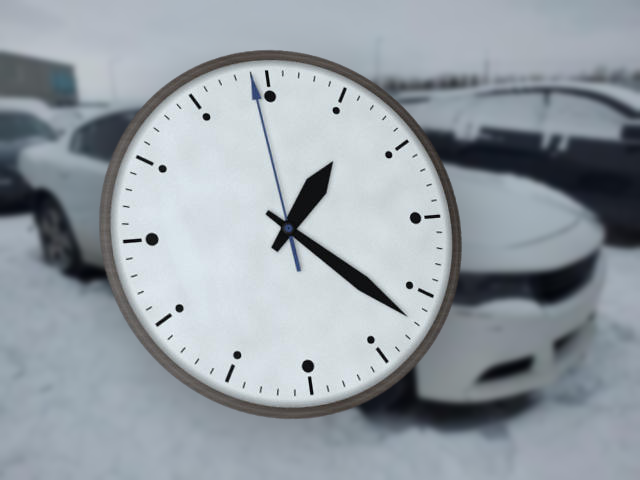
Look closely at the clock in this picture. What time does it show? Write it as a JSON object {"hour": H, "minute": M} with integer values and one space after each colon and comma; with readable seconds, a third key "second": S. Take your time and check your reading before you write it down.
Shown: {"hour": 1, "minute": 21, "second": 59}
